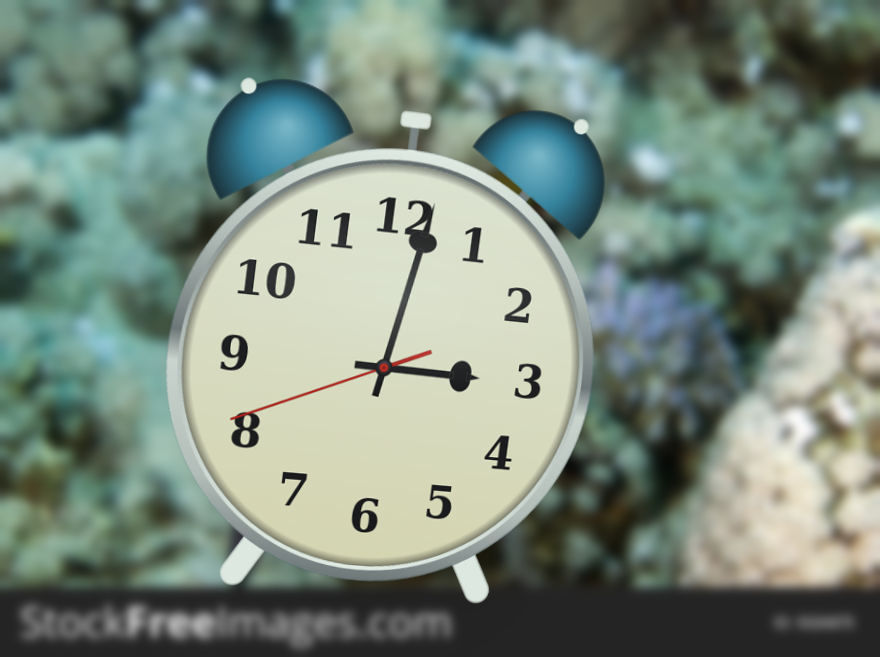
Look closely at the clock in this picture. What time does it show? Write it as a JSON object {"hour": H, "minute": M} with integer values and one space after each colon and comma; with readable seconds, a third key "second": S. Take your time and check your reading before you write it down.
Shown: {"hour": 3, "minute": 1, "second": 41}
